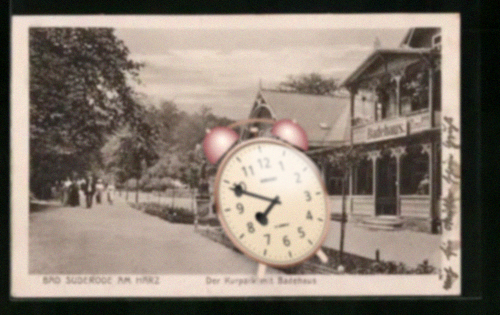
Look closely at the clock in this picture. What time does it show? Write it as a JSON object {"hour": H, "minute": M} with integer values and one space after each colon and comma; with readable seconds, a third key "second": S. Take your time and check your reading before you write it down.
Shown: {"hour": 7, "minute": 49}
